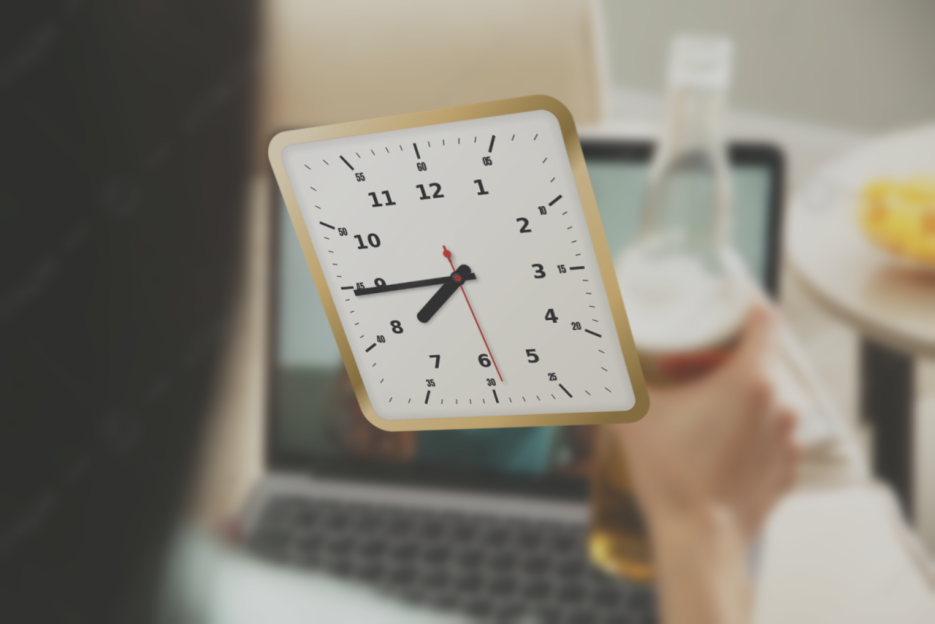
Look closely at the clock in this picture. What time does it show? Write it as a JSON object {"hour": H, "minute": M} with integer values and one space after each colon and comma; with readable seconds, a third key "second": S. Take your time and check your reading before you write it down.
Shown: {"hour": 7, "minute": 44, "second": 29}
